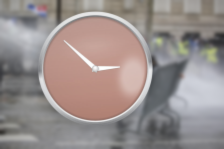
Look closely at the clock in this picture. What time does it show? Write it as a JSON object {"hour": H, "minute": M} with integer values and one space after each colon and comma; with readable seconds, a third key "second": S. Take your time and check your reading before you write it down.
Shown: {"hour": 2, "minute": 52}
